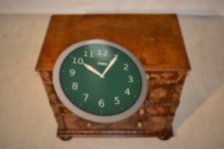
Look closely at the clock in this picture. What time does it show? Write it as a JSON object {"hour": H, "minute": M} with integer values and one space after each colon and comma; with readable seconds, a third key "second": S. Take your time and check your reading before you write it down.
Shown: {"hour": 10, "minute": 5}
